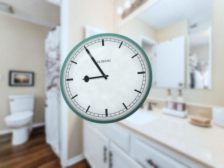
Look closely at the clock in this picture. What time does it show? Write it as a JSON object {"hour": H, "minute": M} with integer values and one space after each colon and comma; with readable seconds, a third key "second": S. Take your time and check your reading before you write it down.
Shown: {"hour": 8, "minute": 55}
